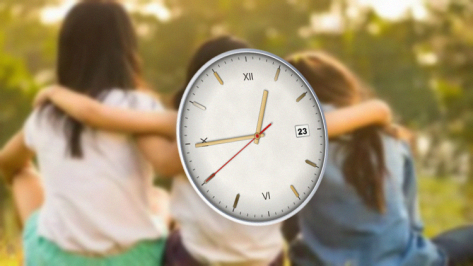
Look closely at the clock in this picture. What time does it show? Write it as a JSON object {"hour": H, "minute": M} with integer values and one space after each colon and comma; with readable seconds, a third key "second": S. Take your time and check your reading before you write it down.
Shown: {"hour": 12, "minute": 44, "second": 40}
